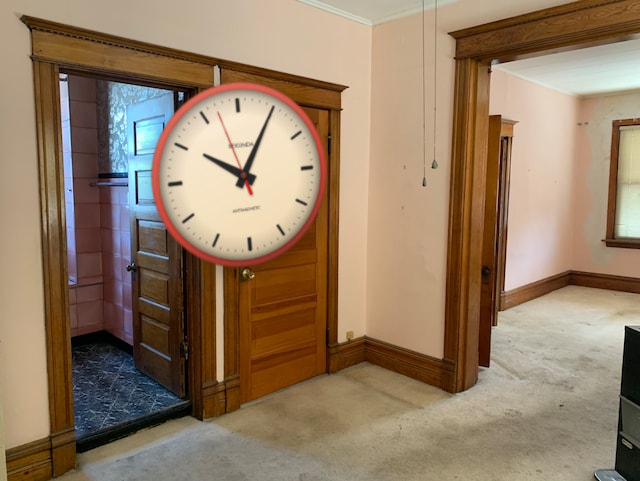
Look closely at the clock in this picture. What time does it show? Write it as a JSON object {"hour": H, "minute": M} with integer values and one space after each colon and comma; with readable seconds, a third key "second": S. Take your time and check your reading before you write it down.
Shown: {"hour": 10, "minute": 4, "second": 57}
